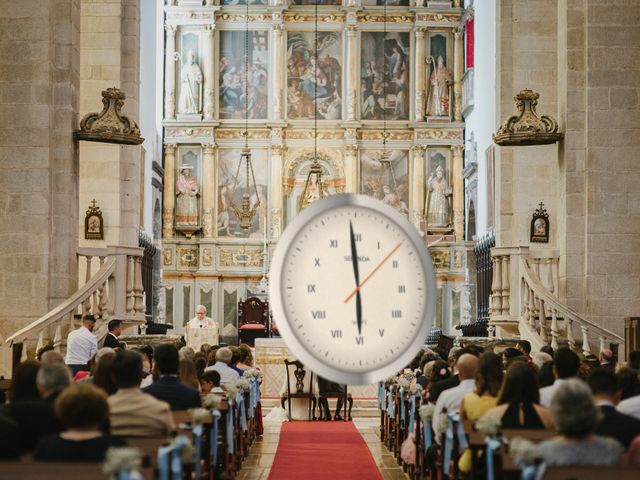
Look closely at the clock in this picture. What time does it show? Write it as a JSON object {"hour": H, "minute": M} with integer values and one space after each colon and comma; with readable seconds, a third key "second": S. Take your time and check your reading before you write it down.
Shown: {"hour": 5, "minute": 59, "second": 8}
